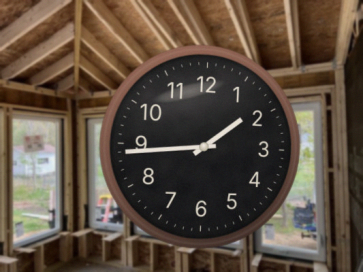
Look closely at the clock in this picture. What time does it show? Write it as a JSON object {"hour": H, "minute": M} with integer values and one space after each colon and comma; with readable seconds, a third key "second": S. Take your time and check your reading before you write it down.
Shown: {"hour": 1, "minute": 44}
